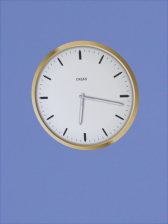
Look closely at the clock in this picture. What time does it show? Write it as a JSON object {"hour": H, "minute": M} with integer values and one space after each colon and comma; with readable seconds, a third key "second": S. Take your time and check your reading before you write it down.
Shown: {"hour": 6, "minute": 17}
